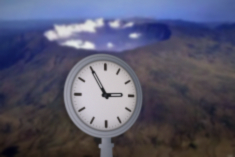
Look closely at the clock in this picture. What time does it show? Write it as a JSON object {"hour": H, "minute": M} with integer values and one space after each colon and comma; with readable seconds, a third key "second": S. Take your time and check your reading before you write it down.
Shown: {"hour": 2, "minute": 55}
